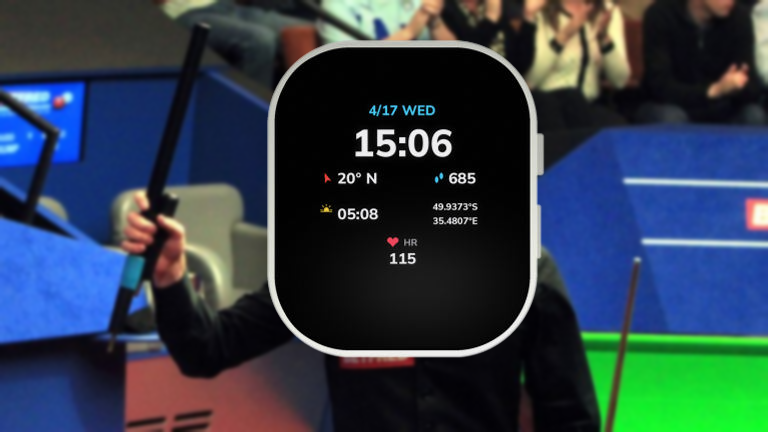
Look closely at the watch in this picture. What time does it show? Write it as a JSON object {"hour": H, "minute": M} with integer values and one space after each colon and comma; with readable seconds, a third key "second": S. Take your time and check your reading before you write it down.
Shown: {"hour": 15, "minute": 6}
